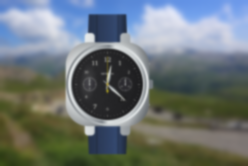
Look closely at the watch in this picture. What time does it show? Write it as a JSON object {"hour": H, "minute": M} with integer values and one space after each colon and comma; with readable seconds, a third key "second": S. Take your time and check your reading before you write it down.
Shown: {"hour": 12, "minute": 22}
